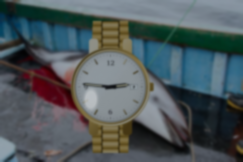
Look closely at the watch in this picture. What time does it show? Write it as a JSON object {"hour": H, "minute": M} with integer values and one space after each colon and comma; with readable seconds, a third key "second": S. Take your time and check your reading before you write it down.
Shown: {"hour": 2, "minute": 46}
